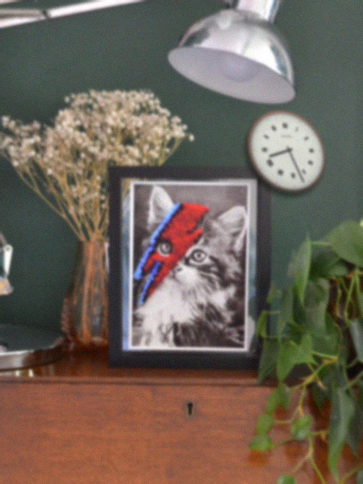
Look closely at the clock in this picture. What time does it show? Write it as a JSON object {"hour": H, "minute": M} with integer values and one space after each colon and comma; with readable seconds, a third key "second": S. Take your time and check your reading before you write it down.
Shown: {"hour": 8, "minute": 27}
